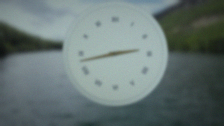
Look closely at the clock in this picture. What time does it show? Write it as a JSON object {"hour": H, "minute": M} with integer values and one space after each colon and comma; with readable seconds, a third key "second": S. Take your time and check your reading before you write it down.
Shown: {"hour": 2, "minute": 43}
